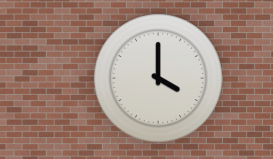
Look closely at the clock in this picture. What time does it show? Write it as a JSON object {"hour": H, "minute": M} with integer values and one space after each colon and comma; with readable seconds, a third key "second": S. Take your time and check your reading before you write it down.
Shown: {"hour": 4, "minute": 0}
